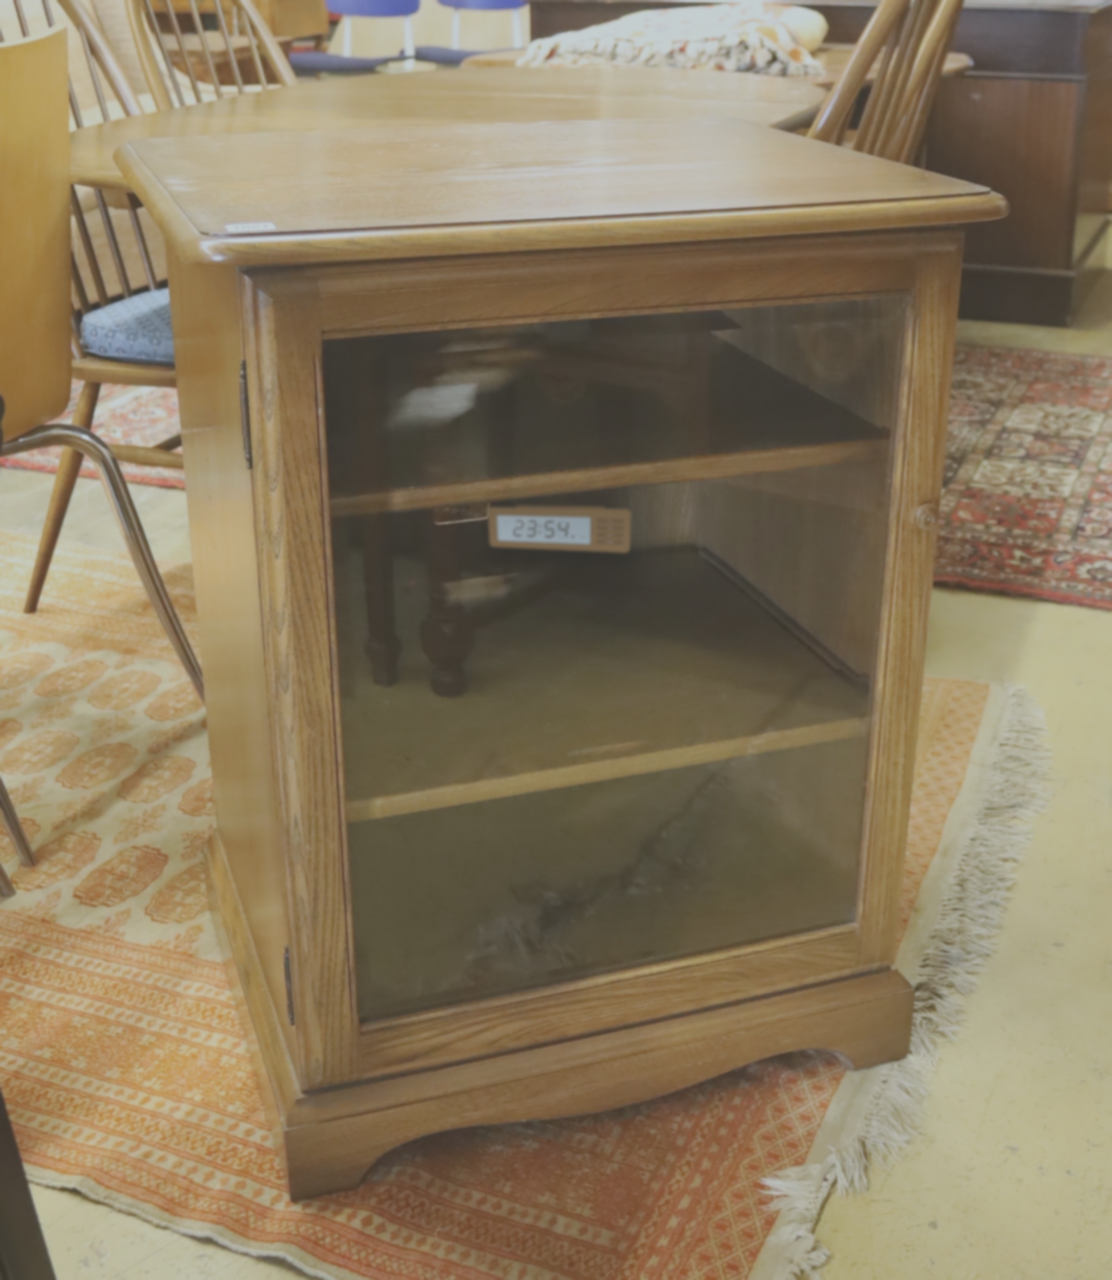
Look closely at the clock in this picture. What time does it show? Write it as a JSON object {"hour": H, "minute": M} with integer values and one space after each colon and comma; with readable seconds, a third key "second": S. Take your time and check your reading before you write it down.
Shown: {"hour": 23, "minute": 54}
